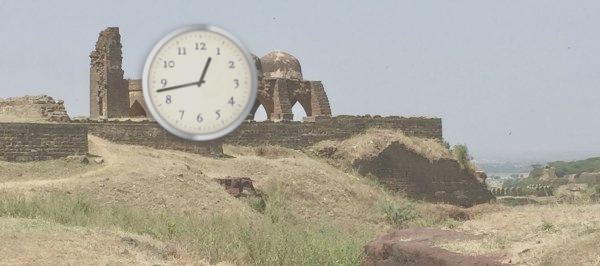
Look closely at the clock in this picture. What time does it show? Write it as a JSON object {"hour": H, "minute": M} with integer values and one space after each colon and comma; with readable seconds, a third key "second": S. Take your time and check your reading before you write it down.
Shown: {"hour": 12, "minute": 43}
